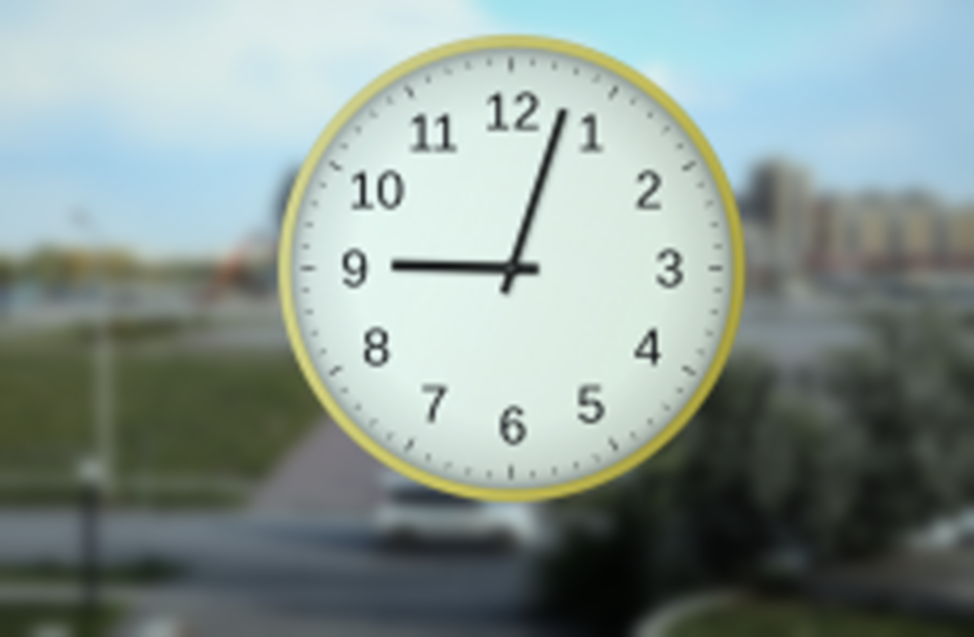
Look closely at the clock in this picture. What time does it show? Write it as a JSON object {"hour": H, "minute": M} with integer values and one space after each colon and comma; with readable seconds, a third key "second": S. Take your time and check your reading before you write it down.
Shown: {"hour": 9, "minute": 3}
